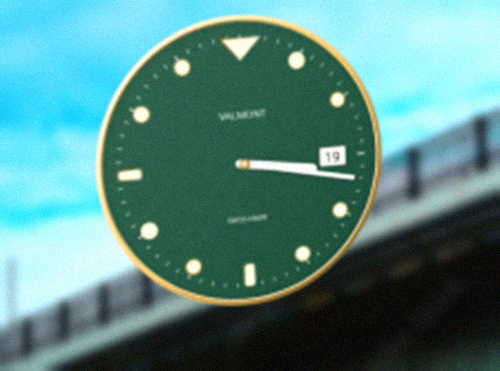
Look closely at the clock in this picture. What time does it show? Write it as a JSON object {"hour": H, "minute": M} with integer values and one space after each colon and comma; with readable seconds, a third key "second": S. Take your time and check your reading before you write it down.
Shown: {"hour": 3, "minute": 17}
